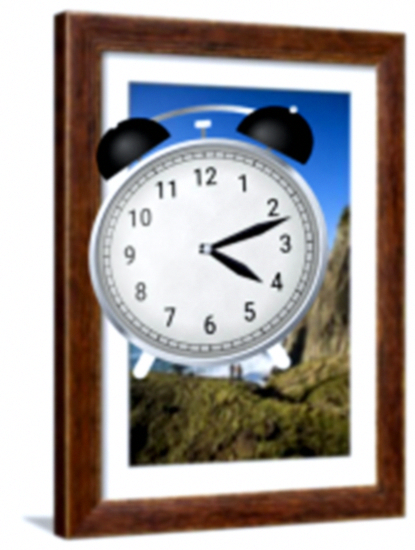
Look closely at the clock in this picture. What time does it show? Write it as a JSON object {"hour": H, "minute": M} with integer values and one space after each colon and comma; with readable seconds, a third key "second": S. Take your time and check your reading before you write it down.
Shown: {"hour": 4, "minute": 12}
